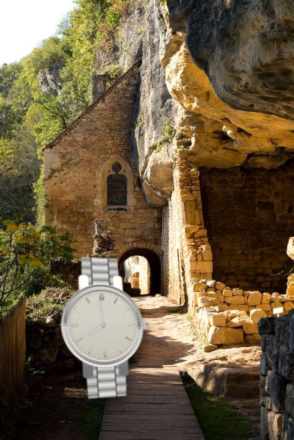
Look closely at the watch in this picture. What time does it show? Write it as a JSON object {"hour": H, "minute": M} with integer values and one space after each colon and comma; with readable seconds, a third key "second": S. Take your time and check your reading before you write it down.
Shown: {"hour": 7, "minute": 59}
